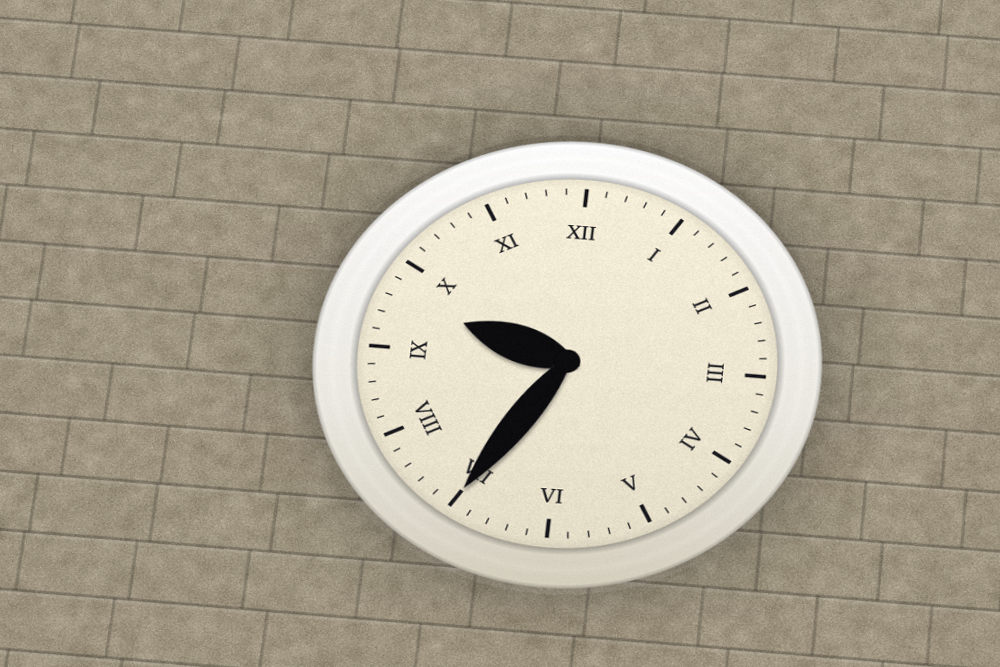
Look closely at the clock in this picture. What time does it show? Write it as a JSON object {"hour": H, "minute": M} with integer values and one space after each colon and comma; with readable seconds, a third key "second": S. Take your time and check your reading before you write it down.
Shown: {"hour": 9, "minute": 35}
